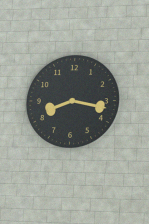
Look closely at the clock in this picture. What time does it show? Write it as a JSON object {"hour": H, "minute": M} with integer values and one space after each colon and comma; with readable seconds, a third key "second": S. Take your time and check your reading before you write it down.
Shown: {"hour": 8, "minute": 17}
